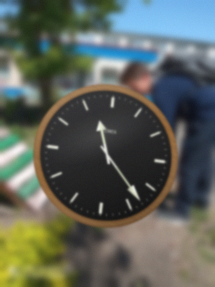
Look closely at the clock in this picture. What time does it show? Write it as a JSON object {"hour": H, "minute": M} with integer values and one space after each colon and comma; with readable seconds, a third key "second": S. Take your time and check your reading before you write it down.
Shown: {"hour": 11, "minute": 23}
